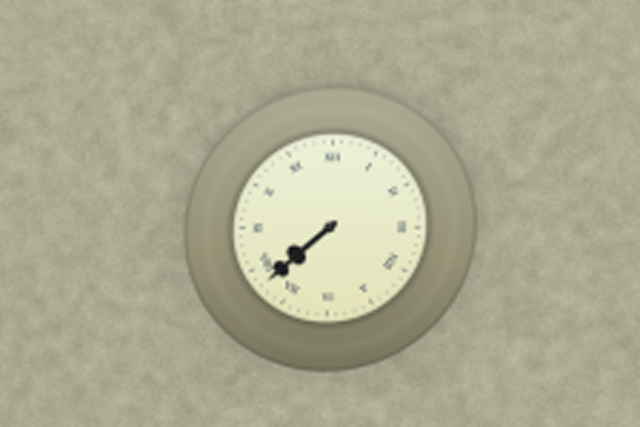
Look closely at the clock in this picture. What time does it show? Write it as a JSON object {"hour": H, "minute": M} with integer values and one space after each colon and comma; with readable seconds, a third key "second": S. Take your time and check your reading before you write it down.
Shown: {"hour": 7, "minute": 38}
